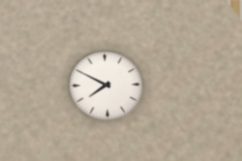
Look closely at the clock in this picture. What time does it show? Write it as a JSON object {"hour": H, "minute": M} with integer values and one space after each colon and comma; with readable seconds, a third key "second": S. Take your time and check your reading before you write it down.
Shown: {"hour": 7, "minute": 50}
